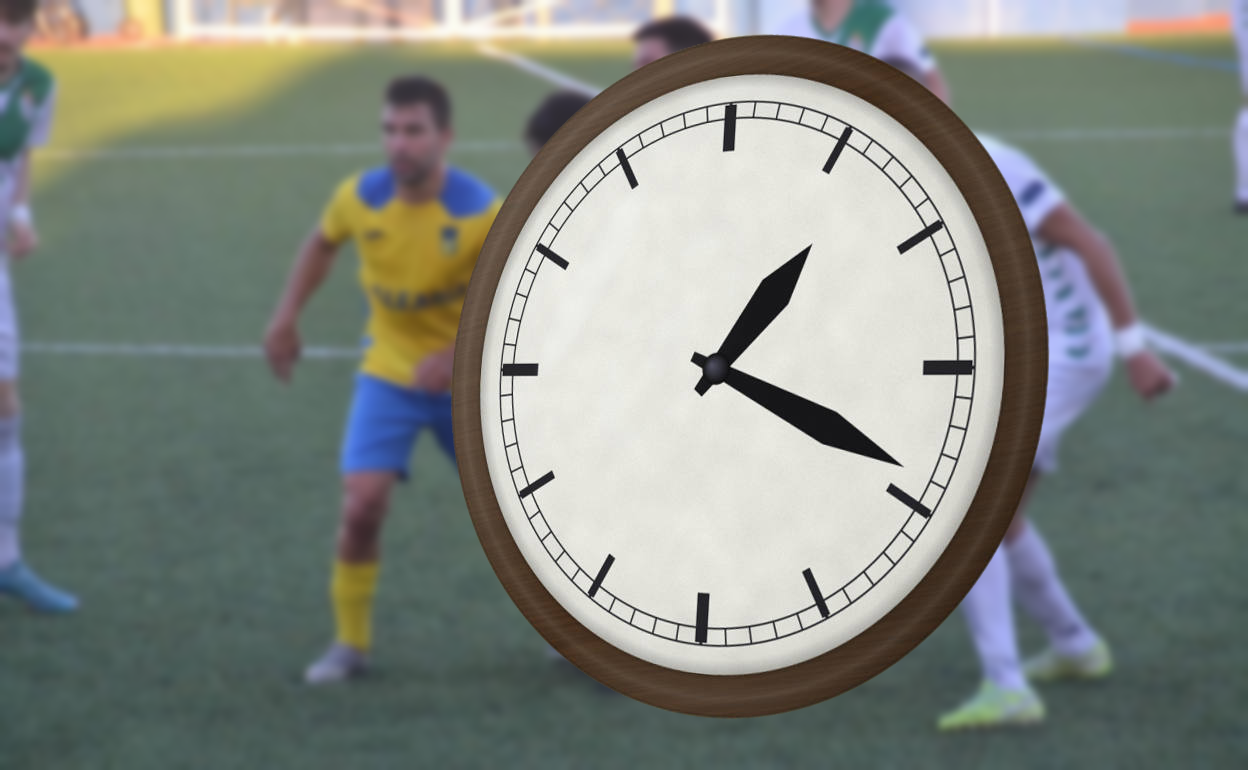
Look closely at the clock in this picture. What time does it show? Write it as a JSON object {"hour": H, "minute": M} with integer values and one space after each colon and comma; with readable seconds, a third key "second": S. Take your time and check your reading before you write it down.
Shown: {"hour": 1, "minute": 19}
